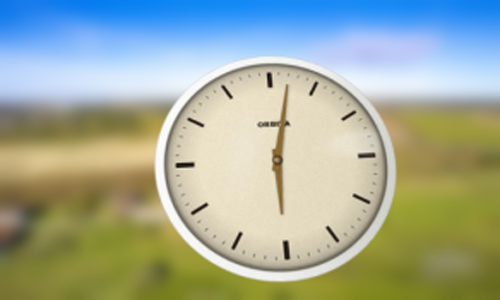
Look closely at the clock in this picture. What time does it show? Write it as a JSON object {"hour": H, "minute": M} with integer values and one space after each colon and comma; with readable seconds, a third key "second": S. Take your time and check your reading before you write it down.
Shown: {"hour": 6, "minute": 2}
